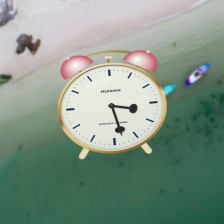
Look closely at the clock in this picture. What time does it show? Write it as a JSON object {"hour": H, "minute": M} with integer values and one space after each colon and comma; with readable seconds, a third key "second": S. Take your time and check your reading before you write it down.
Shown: {"hour": 3, "minute": 28}
